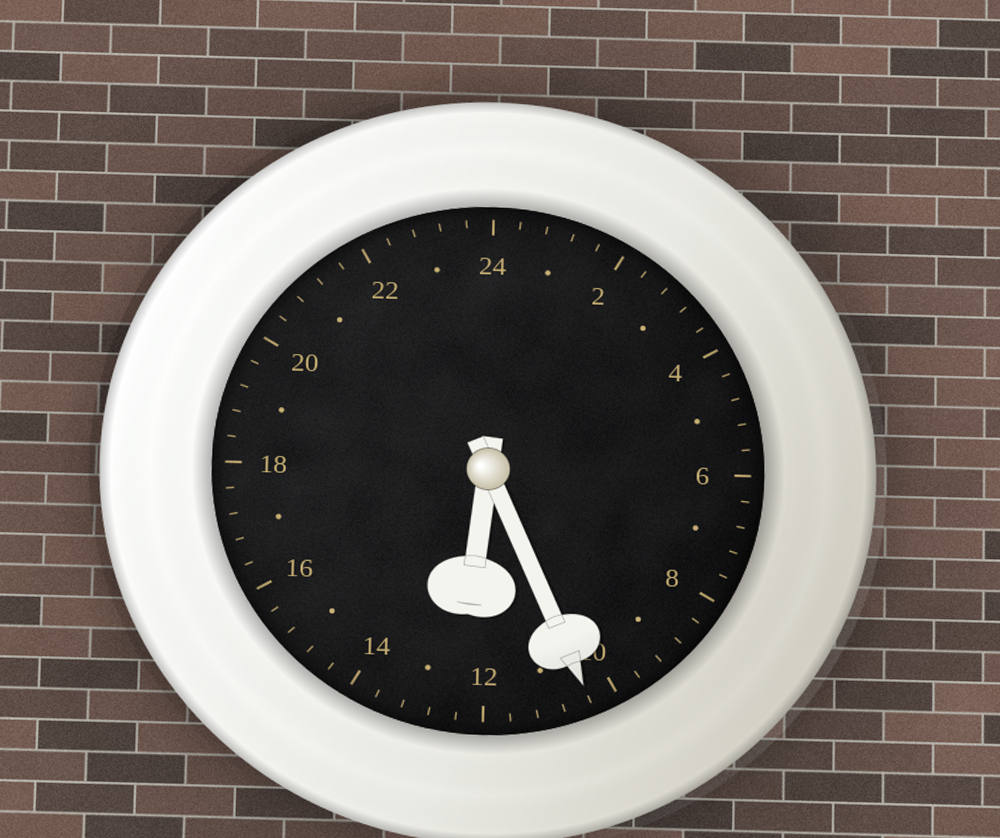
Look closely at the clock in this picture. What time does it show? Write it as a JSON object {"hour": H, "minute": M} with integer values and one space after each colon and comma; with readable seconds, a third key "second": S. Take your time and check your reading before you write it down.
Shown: {"hour": 12, "minute": 26}
